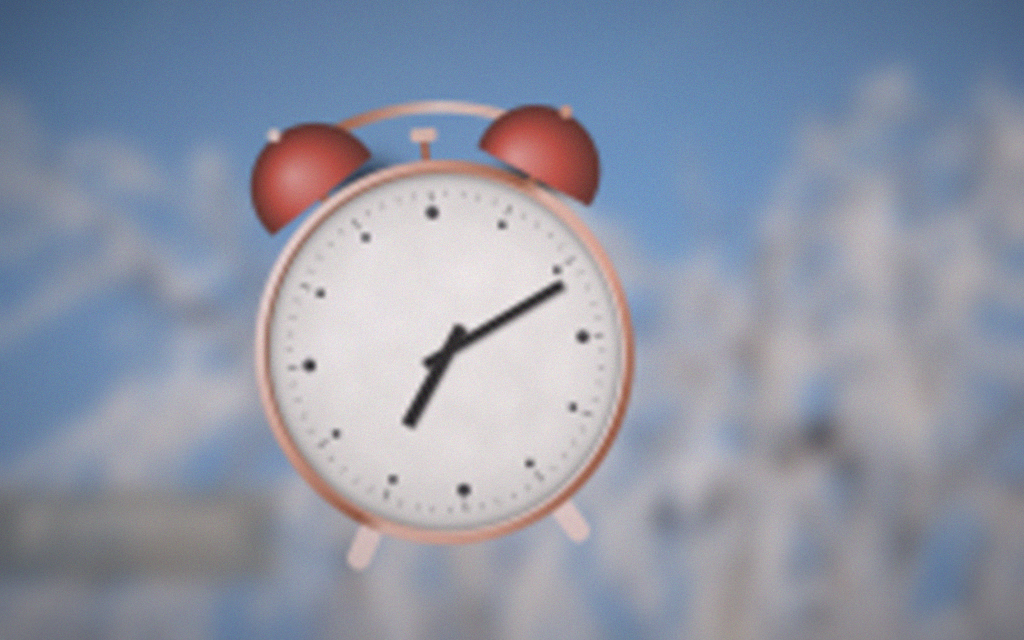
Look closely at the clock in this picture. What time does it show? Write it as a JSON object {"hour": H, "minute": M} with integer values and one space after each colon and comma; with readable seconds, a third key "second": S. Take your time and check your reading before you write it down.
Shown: {"hour": 7, "minute": 11}
